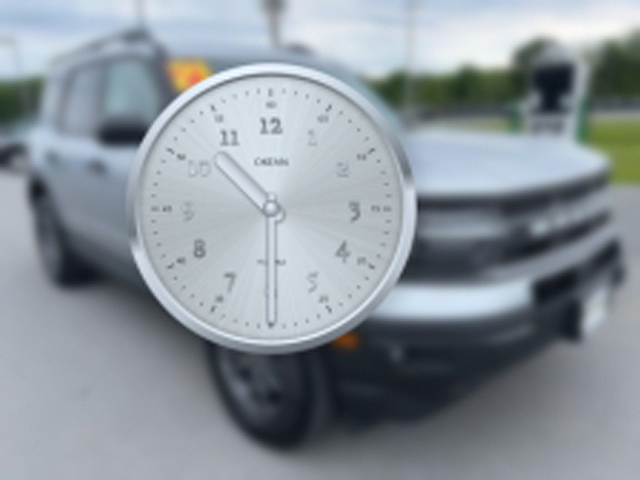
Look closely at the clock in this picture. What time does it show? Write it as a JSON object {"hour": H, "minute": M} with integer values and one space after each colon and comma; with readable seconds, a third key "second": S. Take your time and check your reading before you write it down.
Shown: {"hour": 10, "minute": 30}
